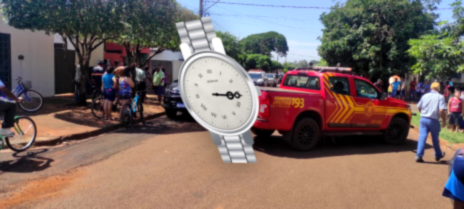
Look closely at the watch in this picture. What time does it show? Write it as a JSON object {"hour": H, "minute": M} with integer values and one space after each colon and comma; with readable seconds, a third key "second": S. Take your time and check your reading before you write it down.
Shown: {"hour": 3, "minute": 16}
